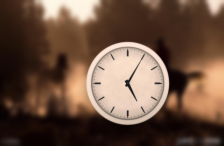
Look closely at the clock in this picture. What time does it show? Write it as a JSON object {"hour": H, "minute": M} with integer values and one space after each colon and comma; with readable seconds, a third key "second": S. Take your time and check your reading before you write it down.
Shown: {"hour": 5, "minute": 5}
